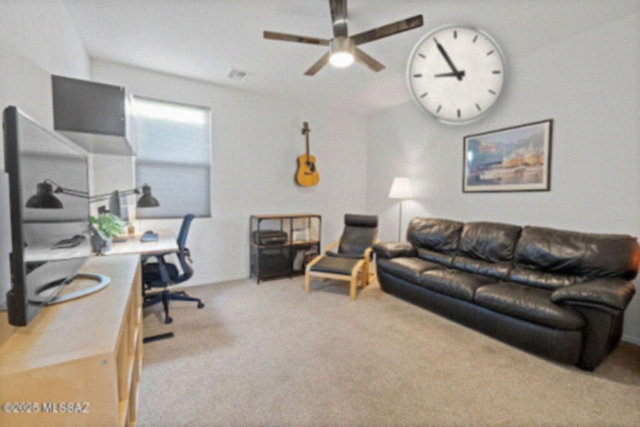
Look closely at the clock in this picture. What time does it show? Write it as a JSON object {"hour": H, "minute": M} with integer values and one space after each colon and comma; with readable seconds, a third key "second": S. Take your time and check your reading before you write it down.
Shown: {"hour": 8, "minute": 55}
